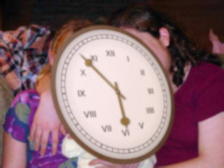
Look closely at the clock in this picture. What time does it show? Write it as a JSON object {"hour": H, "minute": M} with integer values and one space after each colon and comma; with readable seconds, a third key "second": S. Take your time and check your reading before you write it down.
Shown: {"hour": 5, "minute": 53}
